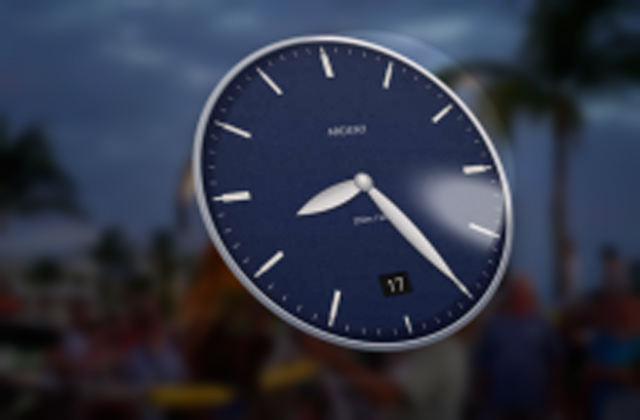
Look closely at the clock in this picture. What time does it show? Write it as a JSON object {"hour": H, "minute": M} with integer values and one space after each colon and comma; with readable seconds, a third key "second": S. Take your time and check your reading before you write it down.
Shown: {"hour": 8, "minute": 25}
